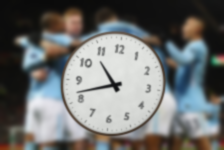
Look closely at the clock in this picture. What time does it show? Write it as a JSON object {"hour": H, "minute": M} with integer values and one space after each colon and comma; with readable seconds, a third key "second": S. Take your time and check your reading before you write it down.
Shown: {"hour": 10, "minute": 42}
